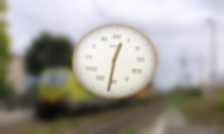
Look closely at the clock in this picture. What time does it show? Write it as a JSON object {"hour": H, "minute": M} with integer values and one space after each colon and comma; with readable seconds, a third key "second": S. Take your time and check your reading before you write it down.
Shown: {"hour": 12, "minute": 31}
